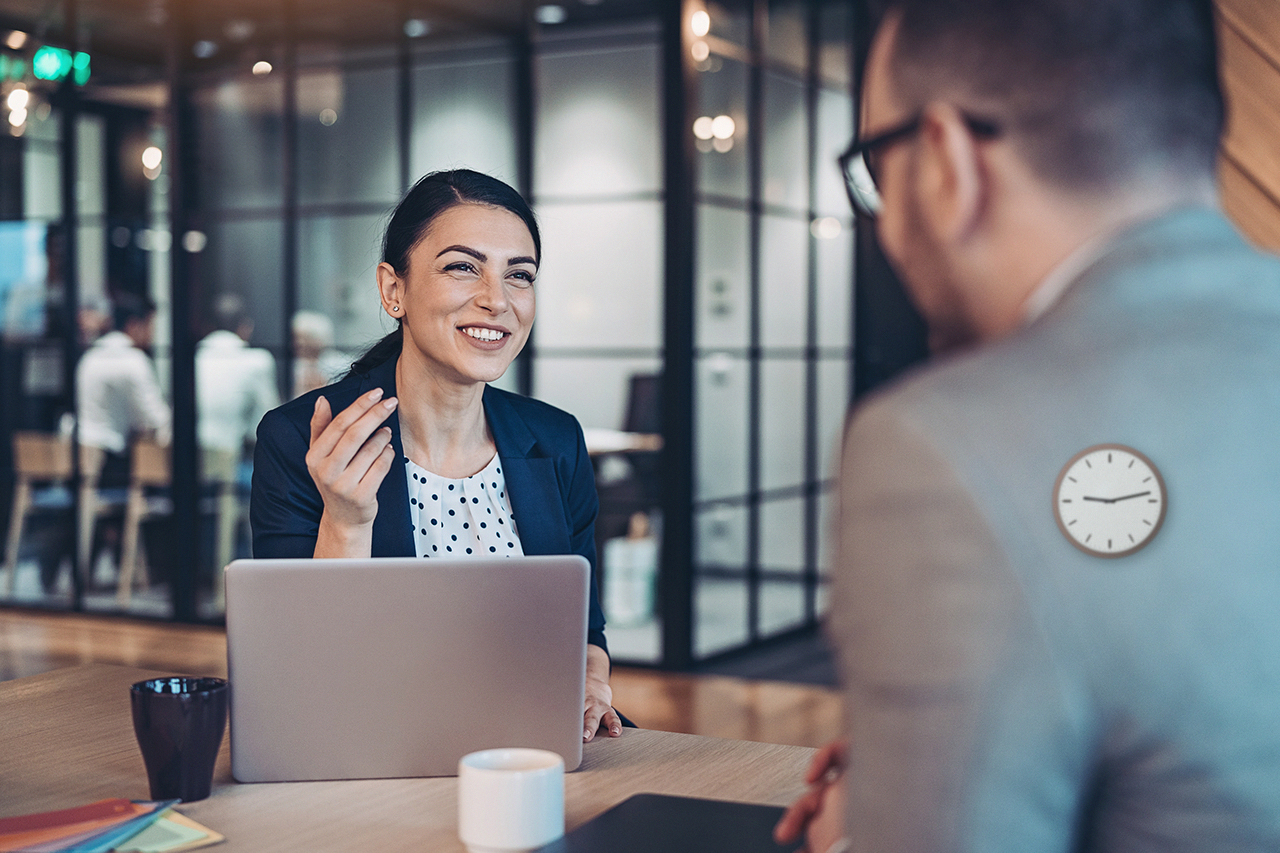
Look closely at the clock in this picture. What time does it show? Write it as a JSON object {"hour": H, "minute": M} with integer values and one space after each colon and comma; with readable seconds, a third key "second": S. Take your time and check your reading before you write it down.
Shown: {"hour": 9, "minute": 13}
